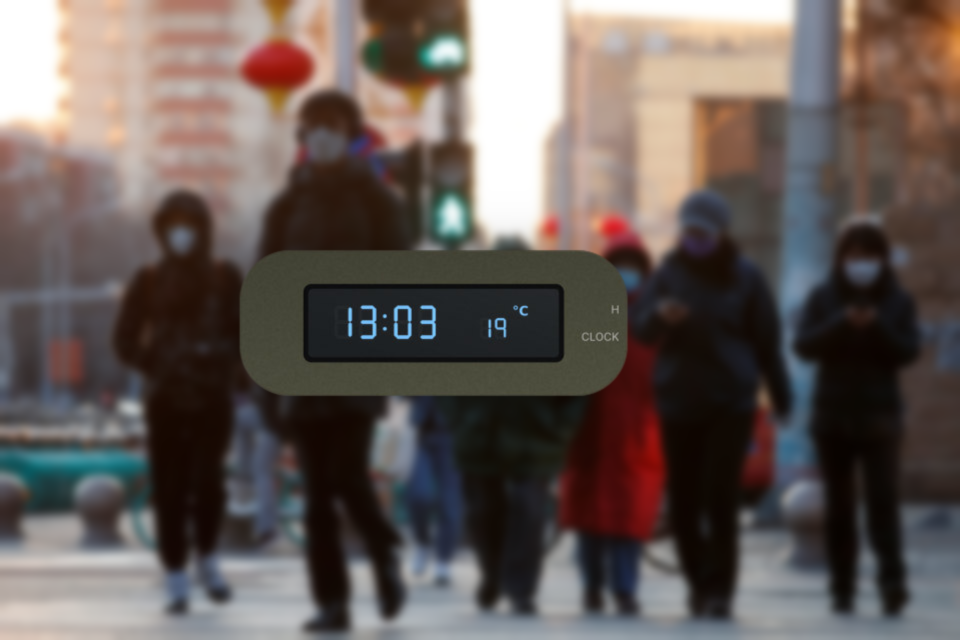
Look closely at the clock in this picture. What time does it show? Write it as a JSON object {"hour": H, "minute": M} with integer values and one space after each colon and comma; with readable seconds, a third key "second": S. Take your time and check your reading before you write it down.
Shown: {"hour": 13, "minute": 3}
